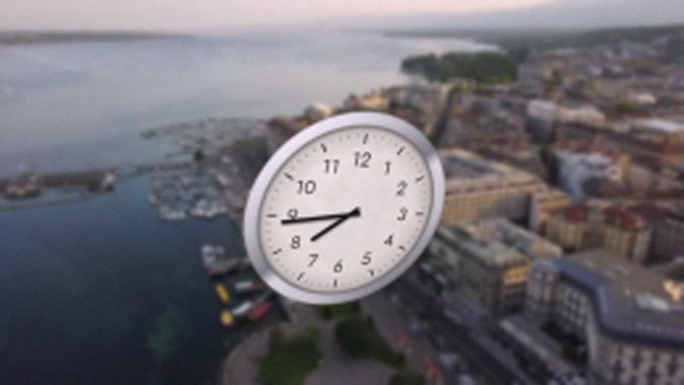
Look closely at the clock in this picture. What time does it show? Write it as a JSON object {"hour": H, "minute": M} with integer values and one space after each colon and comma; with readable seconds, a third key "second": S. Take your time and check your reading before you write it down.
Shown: {"hour": 7, "minute": 44}
